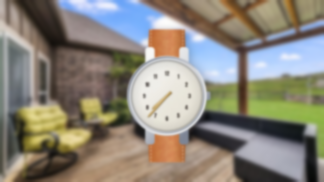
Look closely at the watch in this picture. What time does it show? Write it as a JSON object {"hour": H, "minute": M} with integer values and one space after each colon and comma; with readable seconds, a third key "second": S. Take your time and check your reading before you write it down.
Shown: {"hour": 7, "minute": 37}
